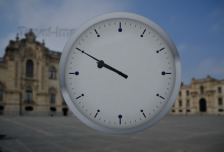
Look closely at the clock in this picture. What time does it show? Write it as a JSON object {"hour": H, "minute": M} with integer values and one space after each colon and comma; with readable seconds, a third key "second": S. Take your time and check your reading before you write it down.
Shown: {"hour": 9, "minute": 50}
